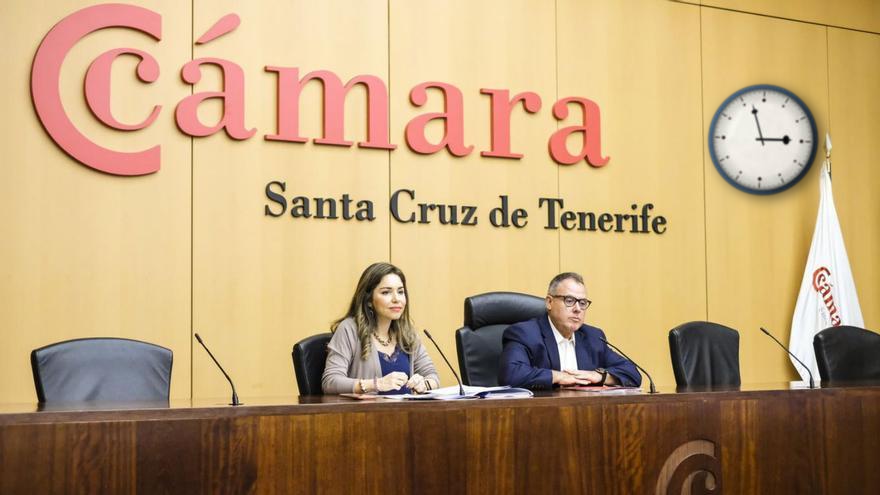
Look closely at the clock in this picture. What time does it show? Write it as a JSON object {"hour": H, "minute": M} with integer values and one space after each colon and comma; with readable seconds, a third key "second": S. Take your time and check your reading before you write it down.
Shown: {"hour": 2, "minute": 57}
